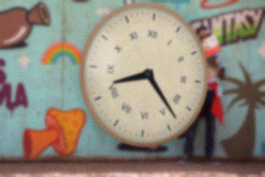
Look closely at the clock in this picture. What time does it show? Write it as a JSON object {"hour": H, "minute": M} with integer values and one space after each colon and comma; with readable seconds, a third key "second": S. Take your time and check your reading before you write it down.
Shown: {"hour": 8, "minute": 23}
